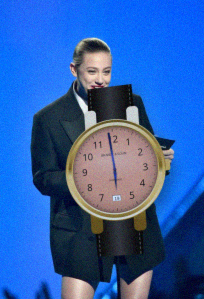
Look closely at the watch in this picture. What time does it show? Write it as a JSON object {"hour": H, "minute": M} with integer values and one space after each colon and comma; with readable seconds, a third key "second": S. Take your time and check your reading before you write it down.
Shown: {"hour": 5, "minute": 59}
